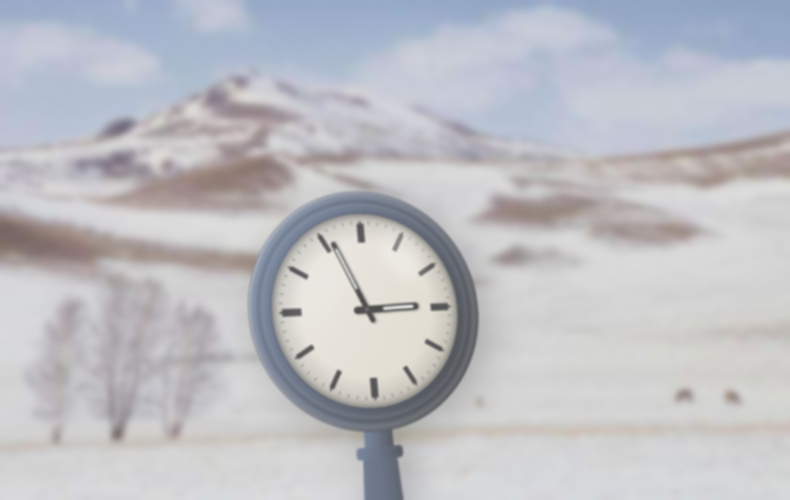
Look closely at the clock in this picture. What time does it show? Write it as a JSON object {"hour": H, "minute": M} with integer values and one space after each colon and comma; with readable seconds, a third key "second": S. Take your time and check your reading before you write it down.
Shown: {"hour": 2, "minute": 56}
